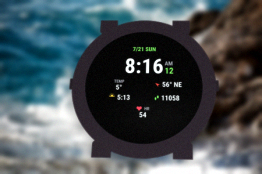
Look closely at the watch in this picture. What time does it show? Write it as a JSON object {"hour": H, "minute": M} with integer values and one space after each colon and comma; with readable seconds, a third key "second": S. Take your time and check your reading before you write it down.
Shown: {"hour": 8, "minute": 16, "second": 12}
